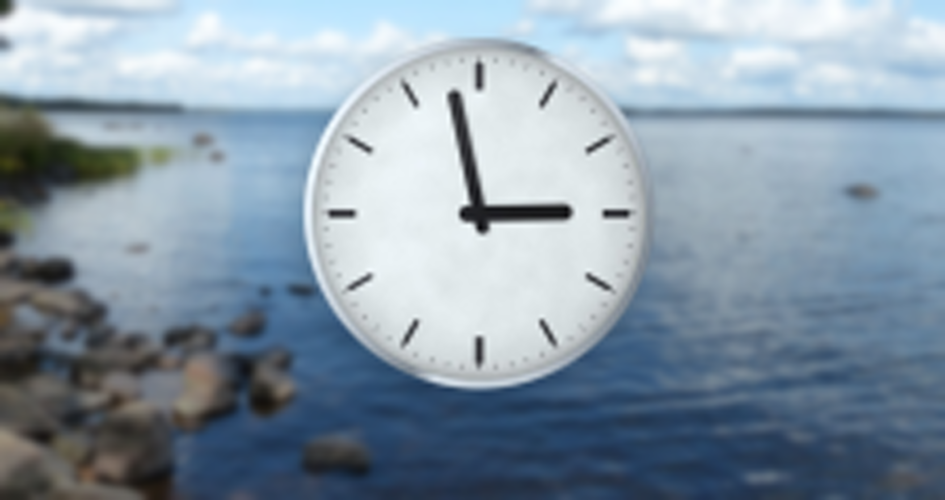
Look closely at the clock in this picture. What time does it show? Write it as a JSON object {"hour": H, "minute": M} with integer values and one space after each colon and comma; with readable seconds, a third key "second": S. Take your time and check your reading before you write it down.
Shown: {"hour": 2, "minute": 58}
